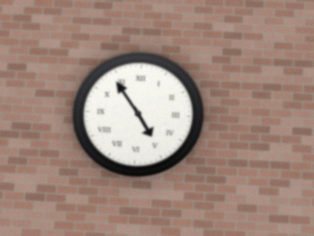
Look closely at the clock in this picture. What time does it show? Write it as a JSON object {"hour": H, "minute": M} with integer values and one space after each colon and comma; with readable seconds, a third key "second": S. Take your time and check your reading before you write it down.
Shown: {"hour": 4, "minute": 54}
